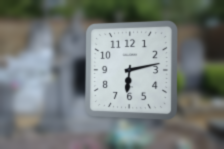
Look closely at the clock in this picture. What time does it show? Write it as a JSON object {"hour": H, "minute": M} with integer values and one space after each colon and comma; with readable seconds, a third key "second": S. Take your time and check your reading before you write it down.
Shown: {"hour": 6, "minute": 13}
